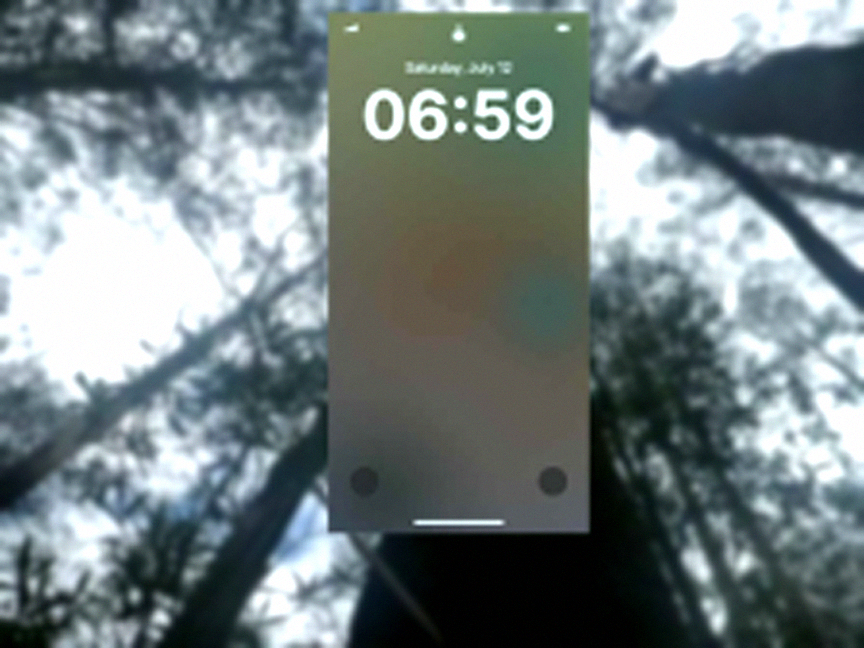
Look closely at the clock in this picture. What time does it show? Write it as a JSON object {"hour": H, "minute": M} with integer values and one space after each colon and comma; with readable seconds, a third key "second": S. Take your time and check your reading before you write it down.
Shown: {"hour": 6, "minute": 59}
